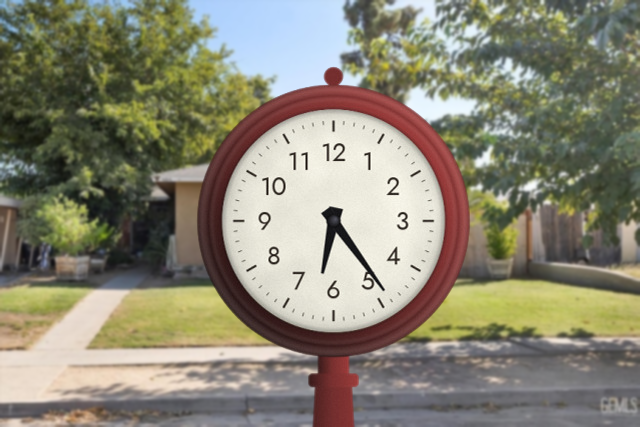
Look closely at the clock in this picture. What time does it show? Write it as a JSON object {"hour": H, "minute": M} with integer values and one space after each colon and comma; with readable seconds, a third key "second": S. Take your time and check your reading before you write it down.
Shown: {"hour": 6, "minute": 24}
